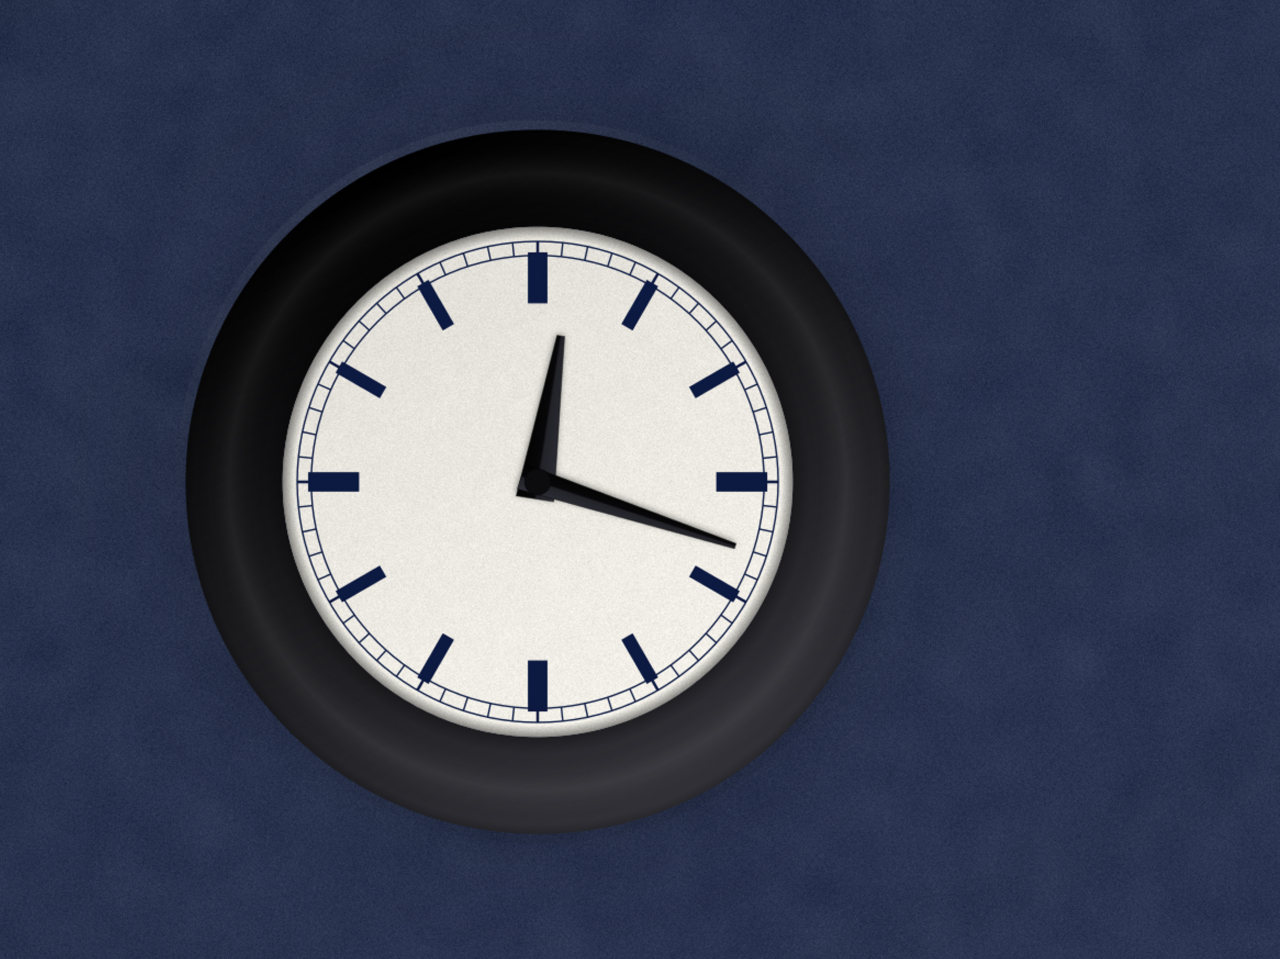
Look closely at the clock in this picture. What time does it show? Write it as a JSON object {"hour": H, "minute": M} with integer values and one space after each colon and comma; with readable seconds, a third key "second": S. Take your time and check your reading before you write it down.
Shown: {"hour": 12, "minute": 18}
